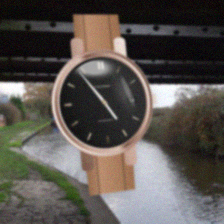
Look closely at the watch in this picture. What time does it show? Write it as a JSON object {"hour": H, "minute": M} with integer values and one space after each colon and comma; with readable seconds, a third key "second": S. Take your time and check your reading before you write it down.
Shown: {"hour": 4, "minute": 54}
